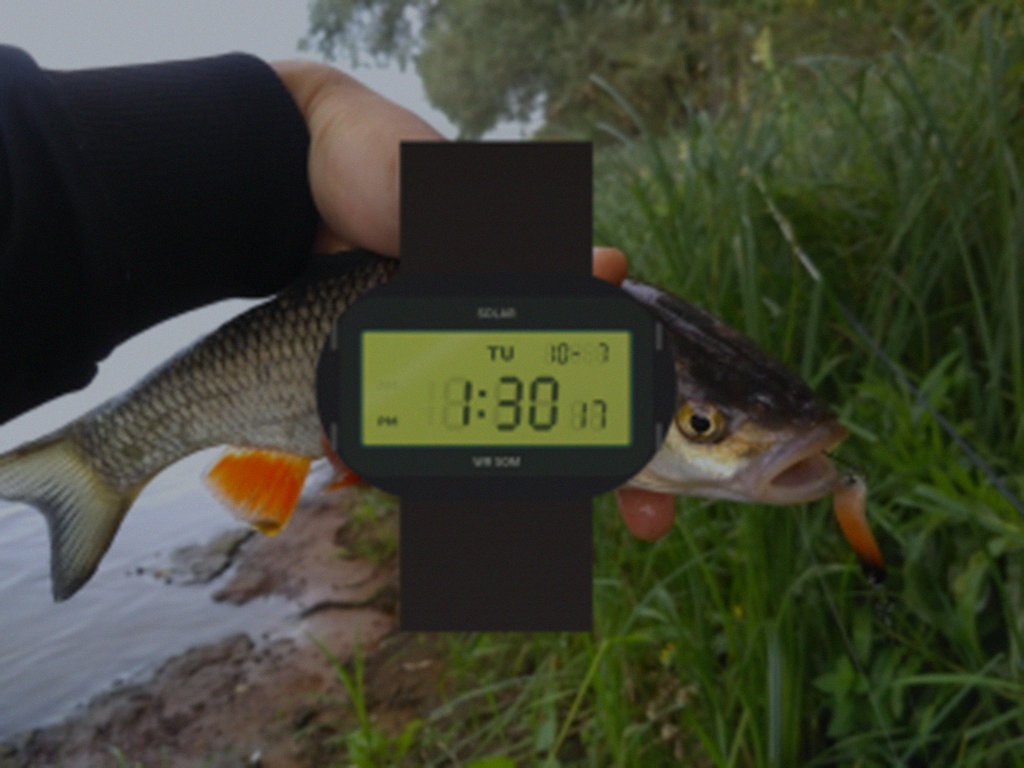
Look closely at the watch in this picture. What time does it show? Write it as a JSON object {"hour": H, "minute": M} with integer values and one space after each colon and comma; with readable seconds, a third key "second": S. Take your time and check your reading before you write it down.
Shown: {"hour": 1, "minute": 30, "second": 17}
